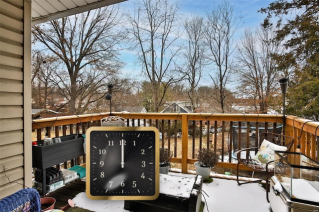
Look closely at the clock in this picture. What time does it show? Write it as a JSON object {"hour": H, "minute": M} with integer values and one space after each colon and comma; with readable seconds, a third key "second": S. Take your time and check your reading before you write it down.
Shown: {"hour": 12, "minute": 0}
